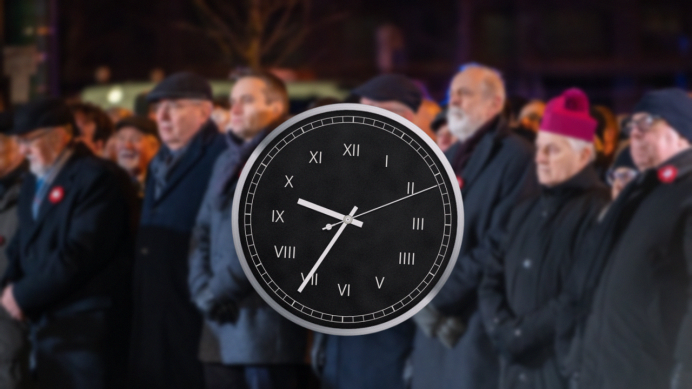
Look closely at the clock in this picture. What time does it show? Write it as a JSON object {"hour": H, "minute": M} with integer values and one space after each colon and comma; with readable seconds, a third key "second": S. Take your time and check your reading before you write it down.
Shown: {"hour": 9, "minute": 35, "second": 11}
